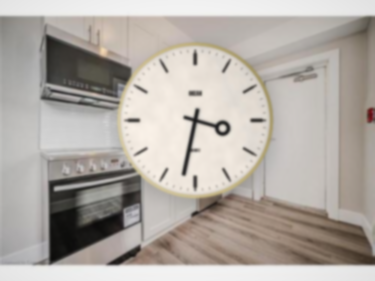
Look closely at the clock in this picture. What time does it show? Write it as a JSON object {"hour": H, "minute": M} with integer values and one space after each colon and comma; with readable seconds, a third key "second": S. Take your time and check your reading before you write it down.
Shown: {"hour": 3, "minute": 32}
